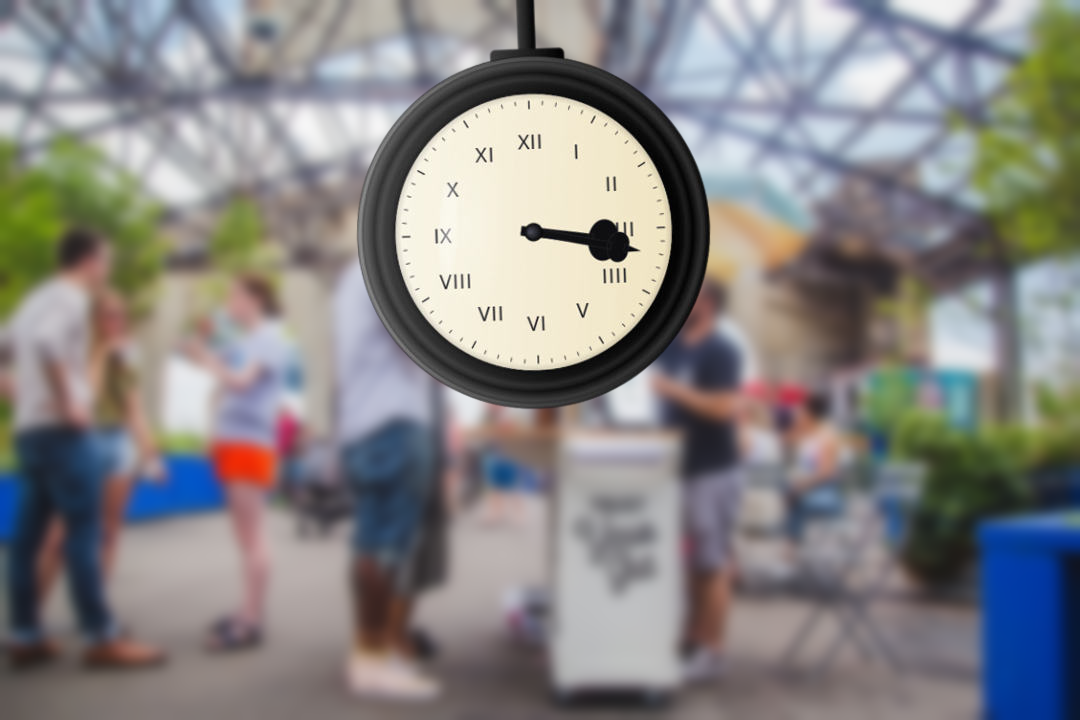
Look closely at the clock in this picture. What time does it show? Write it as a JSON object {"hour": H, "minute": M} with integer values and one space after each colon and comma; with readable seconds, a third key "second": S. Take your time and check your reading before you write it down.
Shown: {"hour": 3, "minute": 17}
